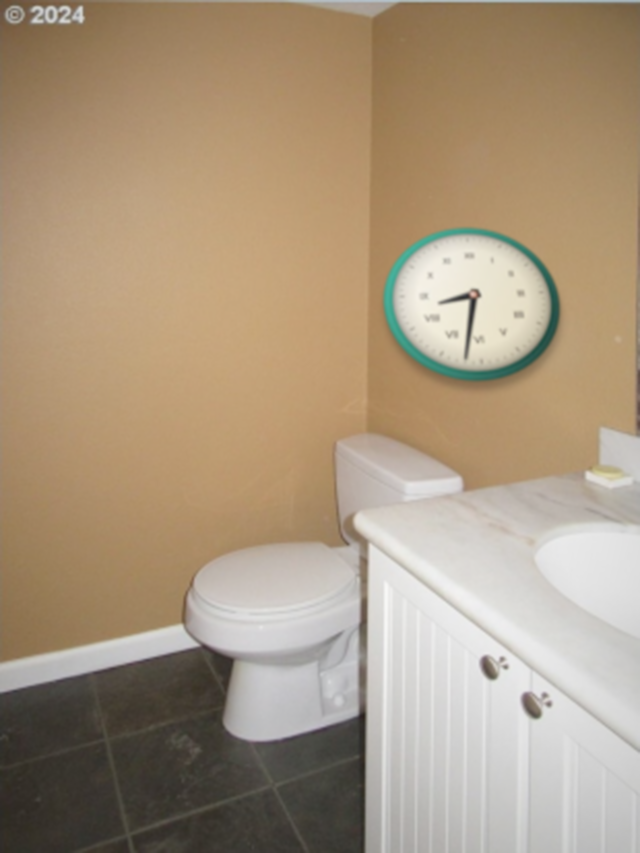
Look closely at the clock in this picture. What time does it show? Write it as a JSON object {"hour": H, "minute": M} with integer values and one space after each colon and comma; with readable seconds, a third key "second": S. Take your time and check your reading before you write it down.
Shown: {"hour": 8, "minute": 32}
